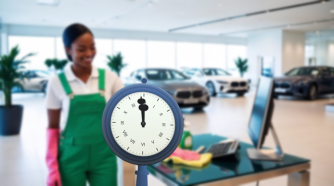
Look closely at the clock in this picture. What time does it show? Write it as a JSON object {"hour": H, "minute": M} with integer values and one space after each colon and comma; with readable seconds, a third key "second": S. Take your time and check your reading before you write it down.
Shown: {"hour": 11, "minute": 59}
